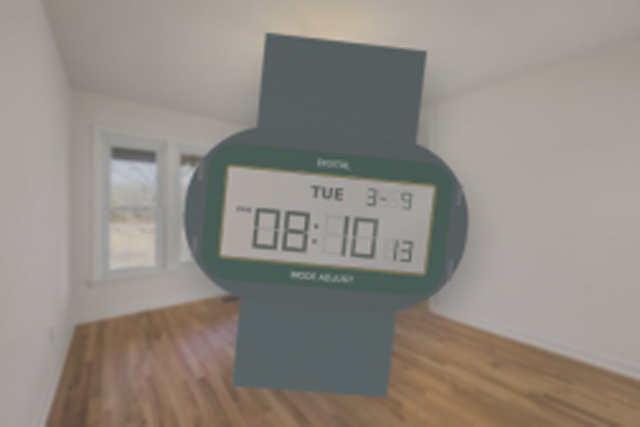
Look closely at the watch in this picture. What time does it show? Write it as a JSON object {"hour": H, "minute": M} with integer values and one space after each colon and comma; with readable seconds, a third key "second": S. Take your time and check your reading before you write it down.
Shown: {"hour": 8, "minute": 10, "second": 13}
